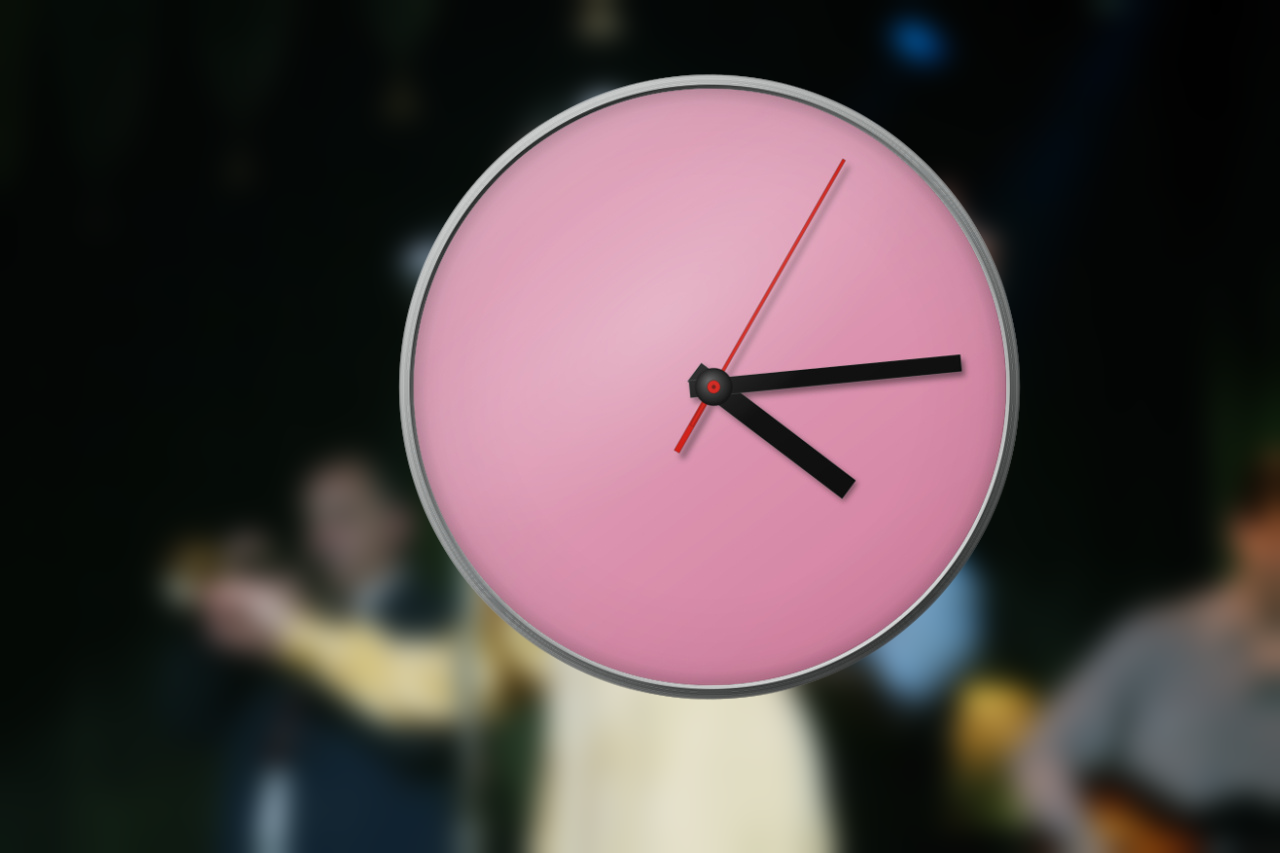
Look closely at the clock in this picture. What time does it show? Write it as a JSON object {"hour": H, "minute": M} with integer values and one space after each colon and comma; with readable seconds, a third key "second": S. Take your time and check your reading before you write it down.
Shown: {"hour": 4, "minute": 14, "second": 5}
